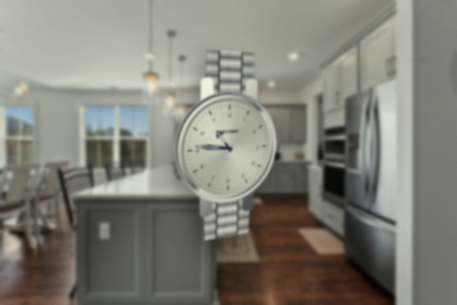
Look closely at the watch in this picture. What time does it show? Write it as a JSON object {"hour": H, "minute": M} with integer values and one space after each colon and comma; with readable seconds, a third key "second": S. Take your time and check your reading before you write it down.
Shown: {"hour": 10, "minute": 46}
